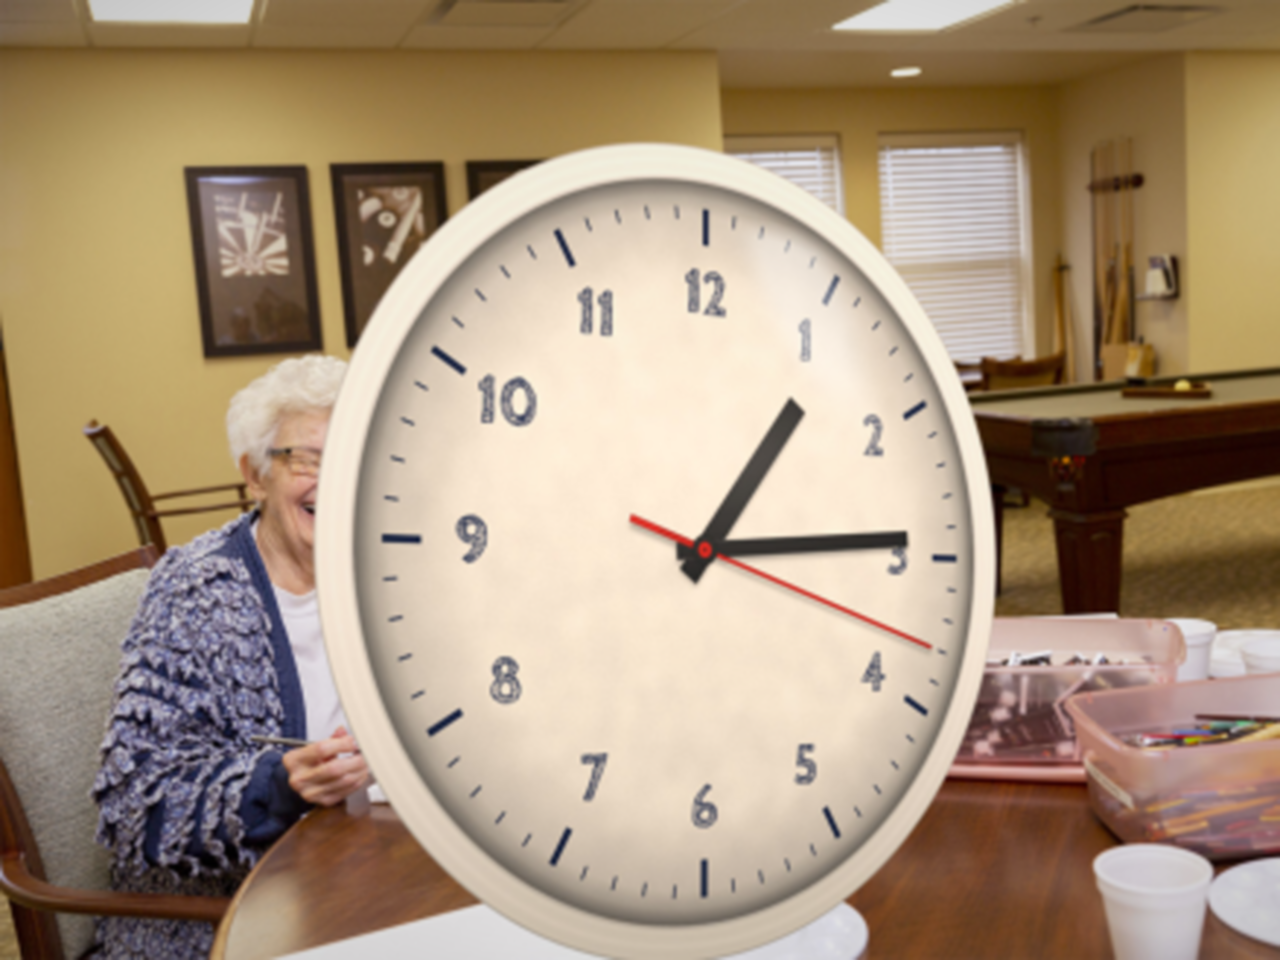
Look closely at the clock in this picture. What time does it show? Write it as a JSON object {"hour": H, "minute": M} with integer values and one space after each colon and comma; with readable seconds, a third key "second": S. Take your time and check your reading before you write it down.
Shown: {"hour": 1, "minute": 14, "second": 18}
